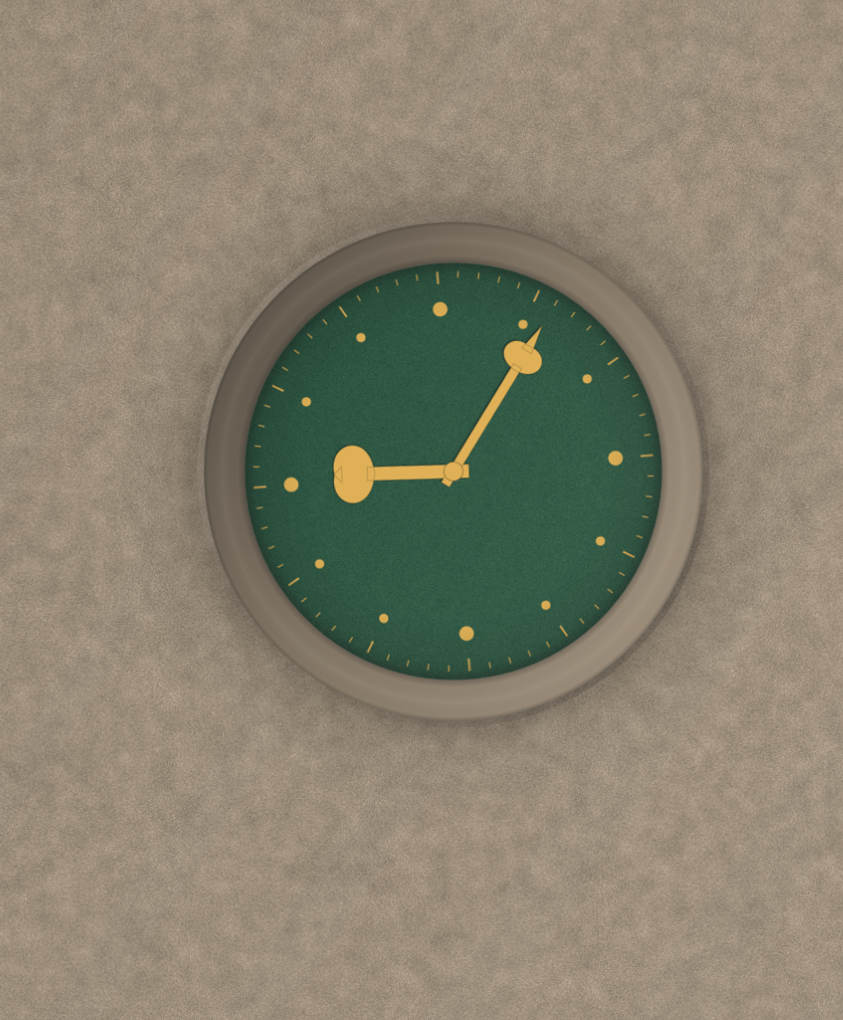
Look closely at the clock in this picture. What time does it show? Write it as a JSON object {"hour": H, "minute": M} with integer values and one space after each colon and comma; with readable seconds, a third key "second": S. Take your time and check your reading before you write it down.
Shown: {"hour": 9, "minute": 6}
